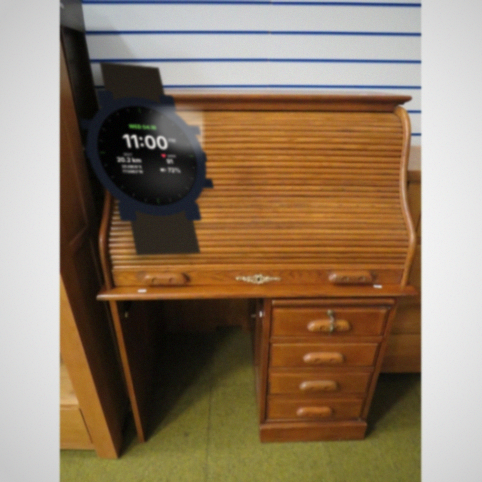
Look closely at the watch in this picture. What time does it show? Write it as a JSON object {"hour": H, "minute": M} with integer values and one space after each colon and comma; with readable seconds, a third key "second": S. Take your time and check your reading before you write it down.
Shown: {"hour": 11, "minute": 0}
